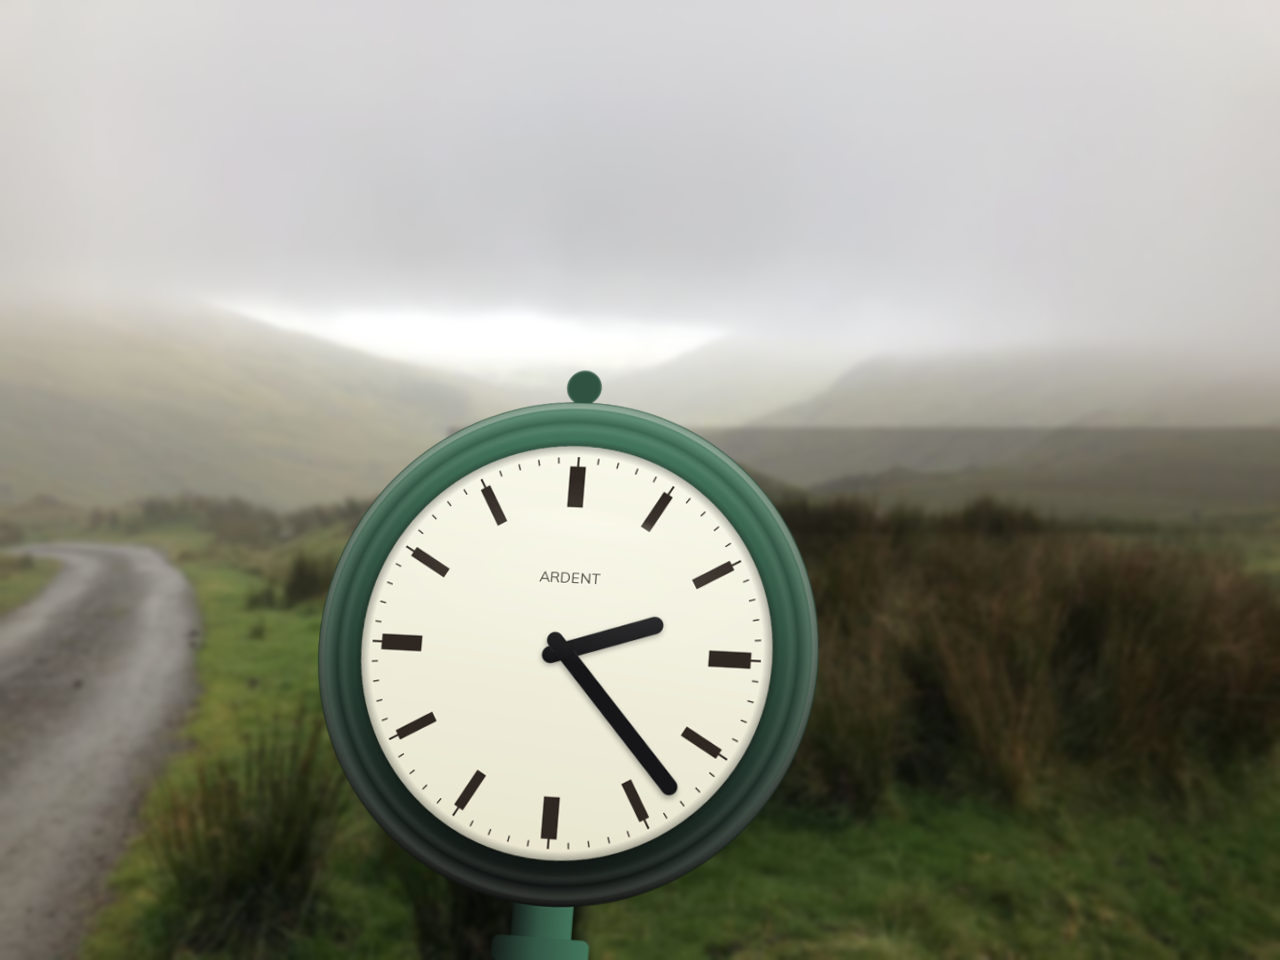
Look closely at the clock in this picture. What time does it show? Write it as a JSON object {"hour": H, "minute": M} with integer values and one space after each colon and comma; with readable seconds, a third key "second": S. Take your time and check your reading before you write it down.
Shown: {"hour": 2, "minute": 23}
